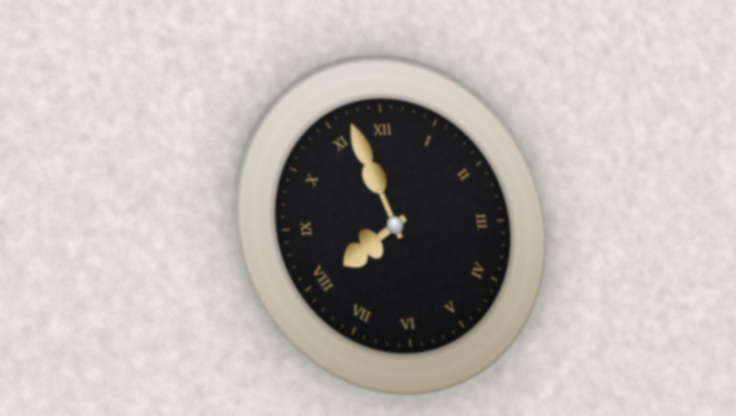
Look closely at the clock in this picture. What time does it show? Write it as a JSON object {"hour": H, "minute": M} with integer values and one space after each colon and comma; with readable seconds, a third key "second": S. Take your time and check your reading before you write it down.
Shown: {"hour": 7, "minute": 57}
